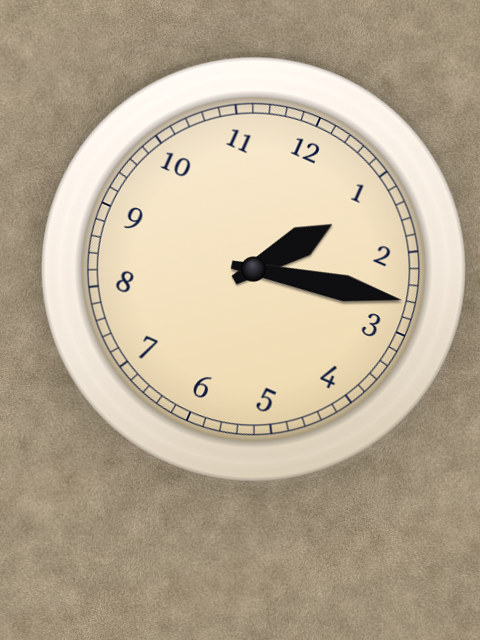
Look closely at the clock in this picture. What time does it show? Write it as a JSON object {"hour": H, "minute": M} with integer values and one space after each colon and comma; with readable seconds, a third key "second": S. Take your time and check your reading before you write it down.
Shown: {"hour": 1, "minute": 13}
